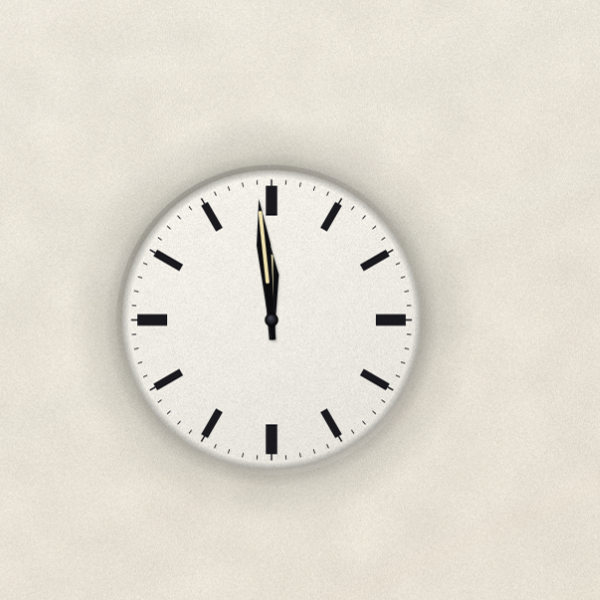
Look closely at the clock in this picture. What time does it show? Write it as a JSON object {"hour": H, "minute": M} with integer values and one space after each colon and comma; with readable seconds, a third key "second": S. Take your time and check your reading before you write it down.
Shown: {"hour": 11, "minute": 59}
